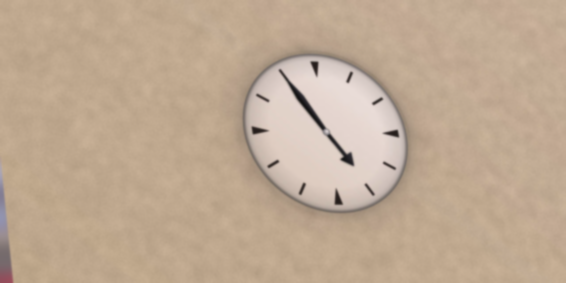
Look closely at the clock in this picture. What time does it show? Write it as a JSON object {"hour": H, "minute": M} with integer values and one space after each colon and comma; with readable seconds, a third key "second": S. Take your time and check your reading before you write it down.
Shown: {"hour": 4, "minute": 55}
